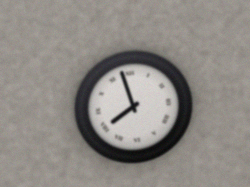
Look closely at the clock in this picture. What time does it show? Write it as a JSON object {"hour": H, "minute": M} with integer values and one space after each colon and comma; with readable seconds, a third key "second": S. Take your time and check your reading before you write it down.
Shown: {"hour": 7, "minute": 58}
